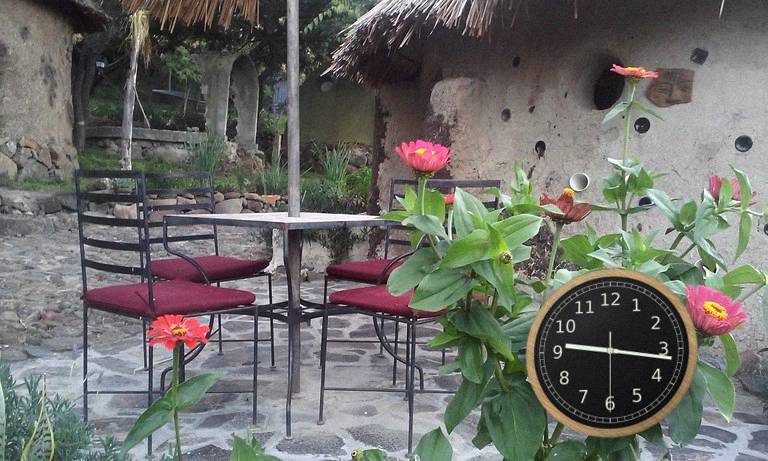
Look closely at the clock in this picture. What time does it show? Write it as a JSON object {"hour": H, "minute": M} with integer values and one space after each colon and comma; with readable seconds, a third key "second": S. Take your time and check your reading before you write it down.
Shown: {"hour": 9, "minute": 16, "second": 30}
